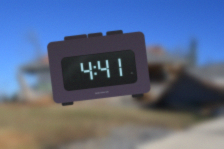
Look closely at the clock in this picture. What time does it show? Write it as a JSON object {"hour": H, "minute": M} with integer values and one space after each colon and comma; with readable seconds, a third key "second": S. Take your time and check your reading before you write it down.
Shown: {"hour": 4, "minute": 41}
